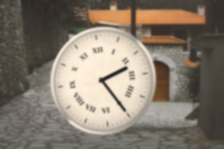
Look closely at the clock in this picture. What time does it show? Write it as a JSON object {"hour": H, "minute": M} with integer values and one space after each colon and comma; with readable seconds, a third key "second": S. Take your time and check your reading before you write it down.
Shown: {"hour": 2, "minute": 25}
